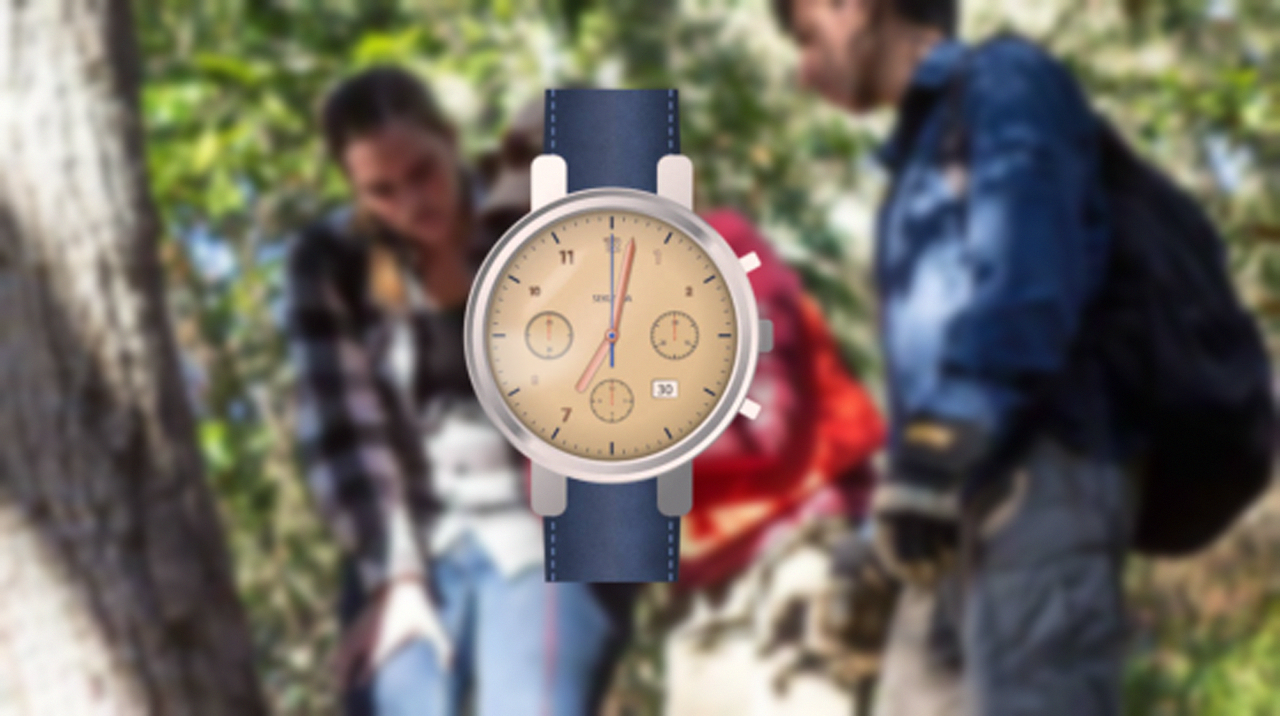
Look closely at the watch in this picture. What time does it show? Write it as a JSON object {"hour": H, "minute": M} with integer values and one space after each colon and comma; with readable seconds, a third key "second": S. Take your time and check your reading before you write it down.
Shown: {"hour": 7, "minute": 2}
